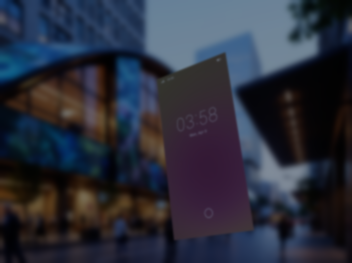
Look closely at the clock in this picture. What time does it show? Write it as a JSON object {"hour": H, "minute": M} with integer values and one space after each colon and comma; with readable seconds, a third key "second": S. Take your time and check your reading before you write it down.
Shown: {"hour": 3, "minute": 58}
